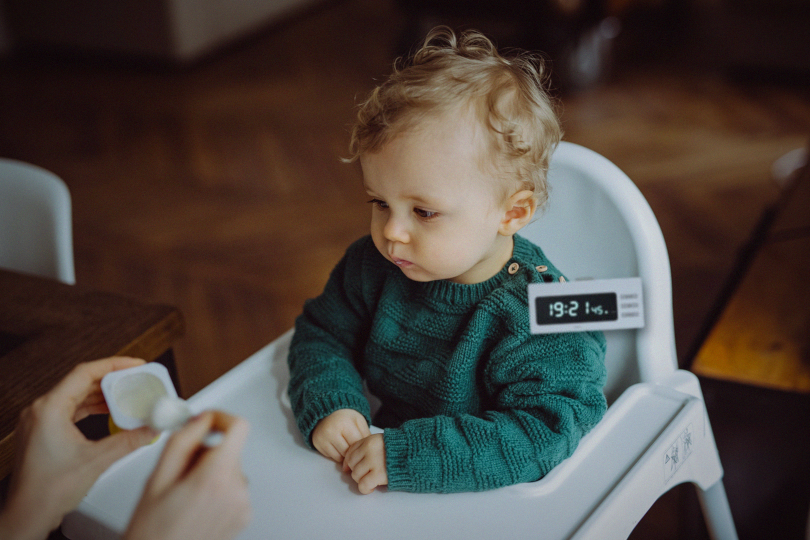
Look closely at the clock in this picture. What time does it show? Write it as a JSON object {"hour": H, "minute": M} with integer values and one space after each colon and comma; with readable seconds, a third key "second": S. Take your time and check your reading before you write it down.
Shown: {"hour": 19, "minute": 21}
